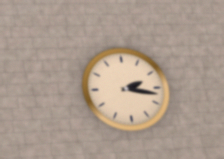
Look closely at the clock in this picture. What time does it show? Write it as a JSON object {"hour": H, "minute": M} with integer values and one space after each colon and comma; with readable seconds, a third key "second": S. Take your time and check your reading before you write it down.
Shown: {"hour": 2, "minute": 17}
